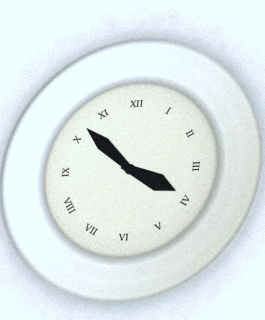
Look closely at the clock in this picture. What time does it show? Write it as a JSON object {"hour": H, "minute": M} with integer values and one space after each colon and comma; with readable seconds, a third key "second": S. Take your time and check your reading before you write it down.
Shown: {"hour": 3, "minute": 52}
